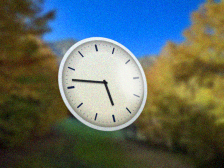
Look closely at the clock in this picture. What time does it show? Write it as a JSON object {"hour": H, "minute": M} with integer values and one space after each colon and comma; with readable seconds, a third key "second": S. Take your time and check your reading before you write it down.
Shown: {"hour": 5, "minute": 47}
